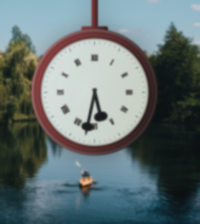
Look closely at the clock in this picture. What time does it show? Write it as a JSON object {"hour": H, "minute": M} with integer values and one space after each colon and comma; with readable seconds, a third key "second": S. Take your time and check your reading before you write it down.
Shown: {"hour": 5, "minute": 32}
